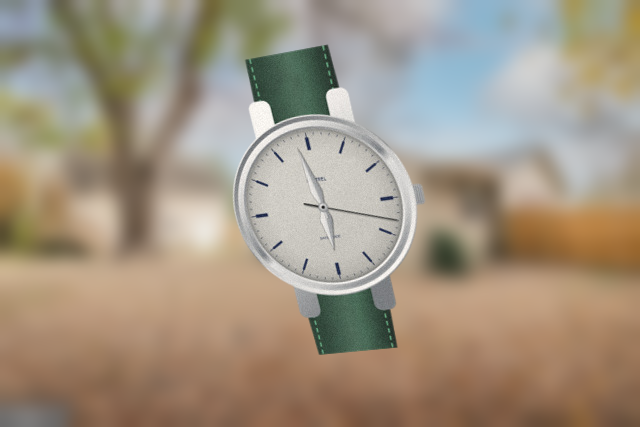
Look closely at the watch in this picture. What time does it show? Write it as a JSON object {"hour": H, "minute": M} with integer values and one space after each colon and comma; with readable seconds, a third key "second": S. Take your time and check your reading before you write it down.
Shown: {"hour": 5, "minute": 58, "second": 18}
